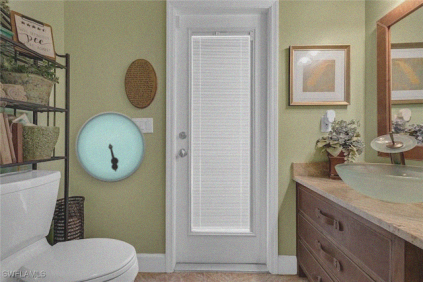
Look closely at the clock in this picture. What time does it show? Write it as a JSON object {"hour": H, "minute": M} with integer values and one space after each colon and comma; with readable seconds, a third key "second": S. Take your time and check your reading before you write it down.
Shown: {"hour": 5, "minute": 28}
